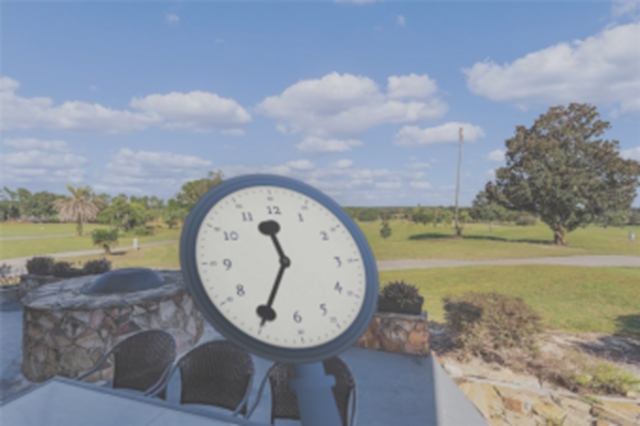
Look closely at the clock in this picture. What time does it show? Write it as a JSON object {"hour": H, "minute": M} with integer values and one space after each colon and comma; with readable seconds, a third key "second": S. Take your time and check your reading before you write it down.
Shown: {"hour": 11, "minute": 35}
